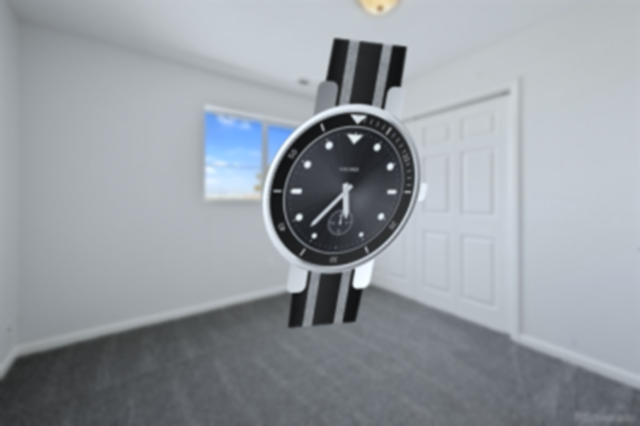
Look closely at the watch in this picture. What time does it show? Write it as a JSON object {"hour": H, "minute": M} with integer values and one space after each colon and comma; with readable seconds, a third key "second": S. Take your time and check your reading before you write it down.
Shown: {"hour": 5, "minute": 37}
